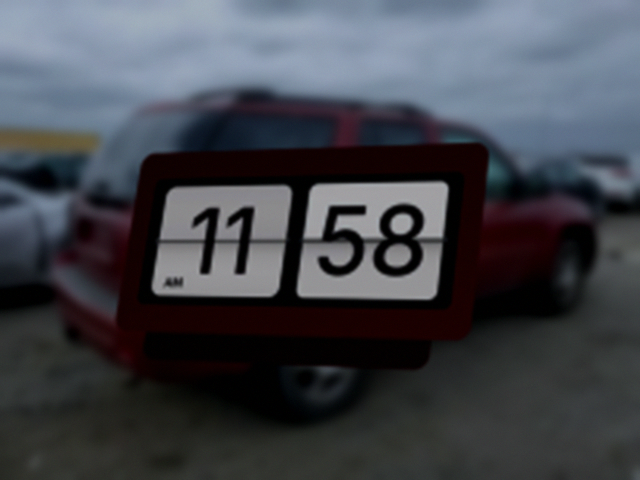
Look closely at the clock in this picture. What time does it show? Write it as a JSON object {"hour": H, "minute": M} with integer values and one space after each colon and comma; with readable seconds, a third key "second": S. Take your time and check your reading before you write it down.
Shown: {"hour": 11, "minute": 58}
